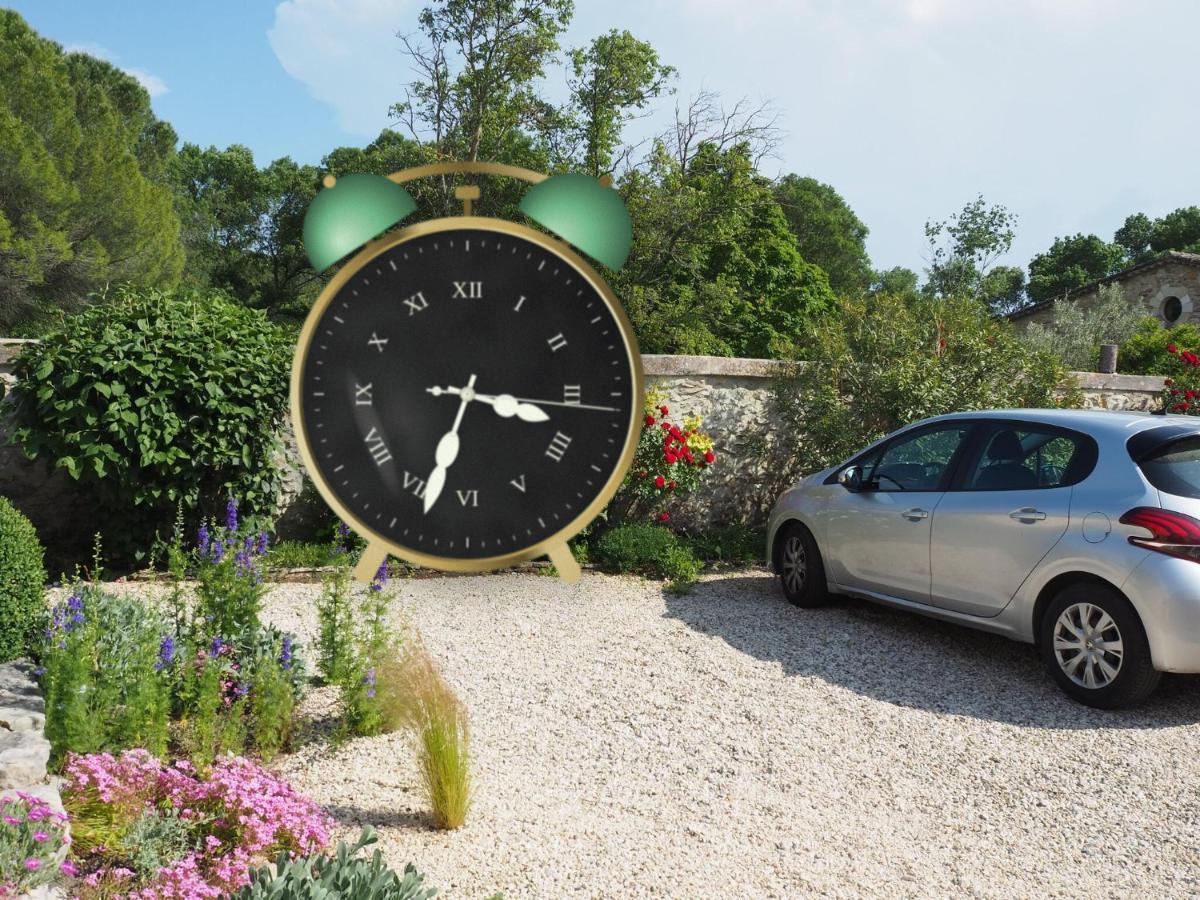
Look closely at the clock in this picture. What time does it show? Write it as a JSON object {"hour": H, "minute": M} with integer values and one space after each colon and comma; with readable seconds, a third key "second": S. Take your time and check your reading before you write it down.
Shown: {"hour": 3, "minute": 33, "second": 16}
